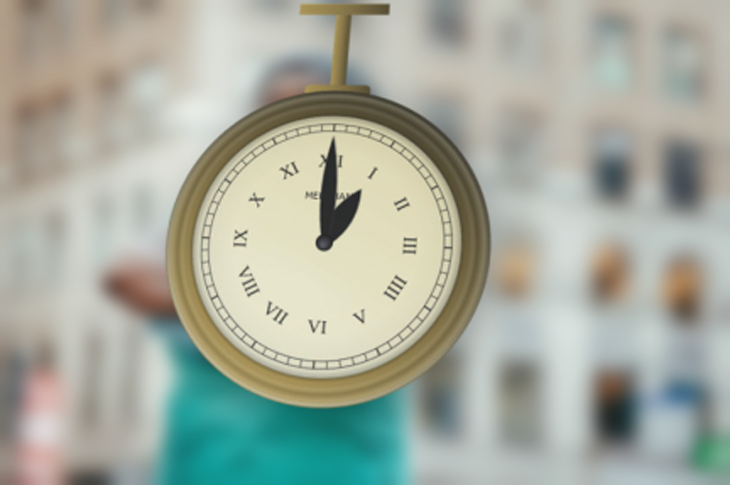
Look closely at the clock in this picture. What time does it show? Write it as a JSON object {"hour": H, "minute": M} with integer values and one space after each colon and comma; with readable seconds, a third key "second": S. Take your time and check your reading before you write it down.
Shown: {"hour": 1, "minute": 0}
